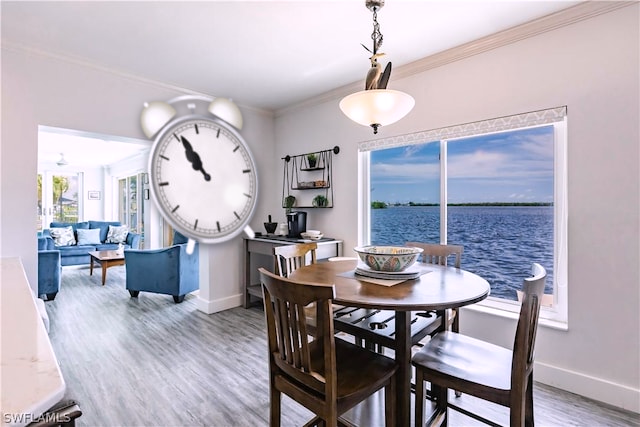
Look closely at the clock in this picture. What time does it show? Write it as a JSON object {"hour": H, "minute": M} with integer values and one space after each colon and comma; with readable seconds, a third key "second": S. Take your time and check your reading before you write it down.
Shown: {"hour": 10, "minute": 56}
